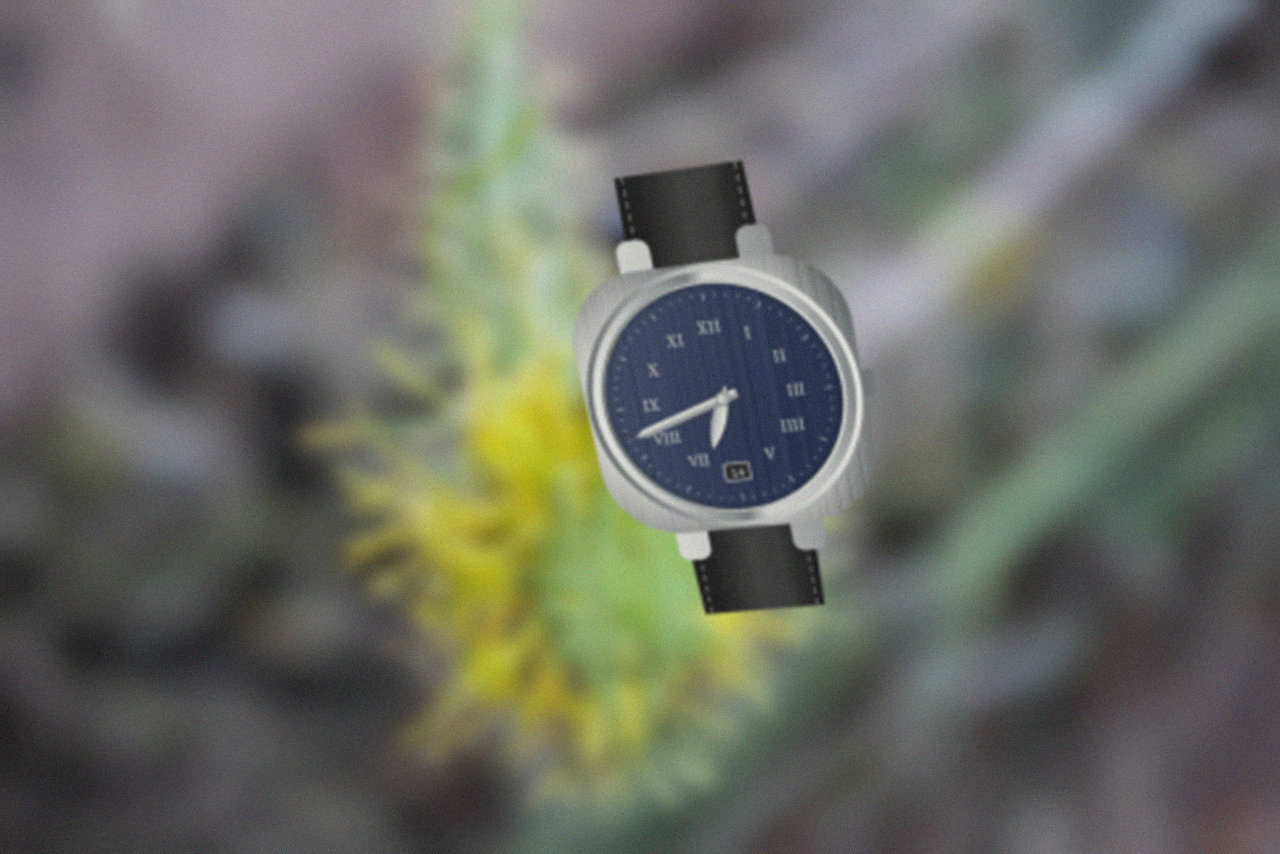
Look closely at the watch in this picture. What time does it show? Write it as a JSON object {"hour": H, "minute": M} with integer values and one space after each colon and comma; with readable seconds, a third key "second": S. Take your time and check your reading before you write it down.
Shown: {"hour": 6, "minute": 42}
